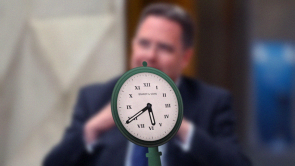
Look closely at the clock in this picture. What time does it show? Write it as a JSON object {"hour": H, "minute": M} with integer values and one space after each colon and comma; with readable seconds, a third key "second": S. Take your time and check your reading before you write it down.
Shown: {"hour": 5, "minute": 40}
